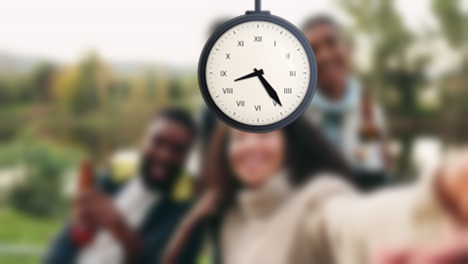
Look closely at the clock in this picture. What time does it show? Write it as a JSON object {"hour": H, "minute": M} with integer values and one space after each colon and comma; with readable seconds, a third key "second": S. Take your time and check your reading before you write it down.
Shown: {"hour": 8, "minute": 24}
